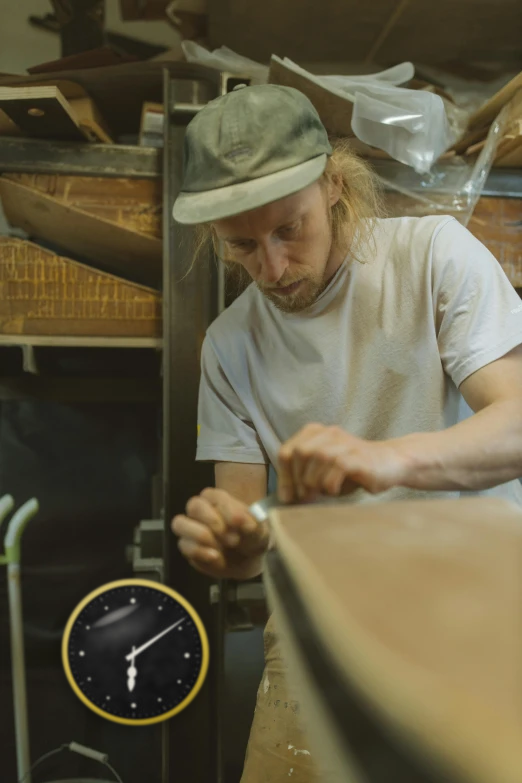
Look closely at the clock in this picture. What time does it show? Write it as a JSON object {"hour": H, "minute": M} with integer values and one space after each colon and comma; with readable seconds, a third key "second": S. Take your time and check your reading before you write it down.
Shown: {"hour": 6, "minute": 9}
